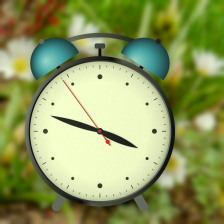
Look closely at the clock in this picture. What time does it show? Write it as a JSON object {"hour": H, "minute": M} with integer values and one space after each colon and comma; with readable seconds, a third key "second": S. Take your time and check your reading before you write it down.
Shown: {"hour": 3, "minute": 47, "second": 54}
